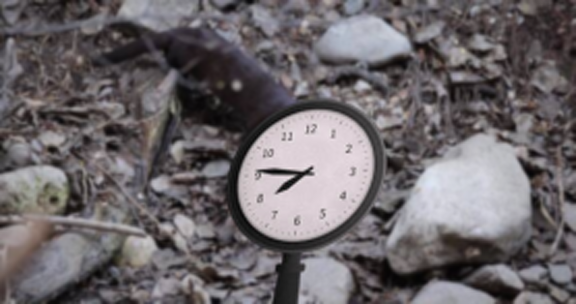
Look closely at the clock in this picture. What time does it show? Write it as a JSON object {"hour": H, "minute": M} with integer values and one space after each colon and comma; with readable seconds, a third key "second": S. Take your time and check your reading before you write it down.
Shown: {"hour": 7, "minute": 46}
